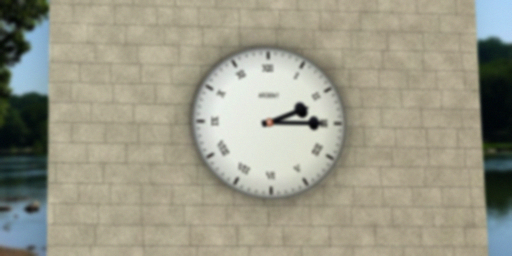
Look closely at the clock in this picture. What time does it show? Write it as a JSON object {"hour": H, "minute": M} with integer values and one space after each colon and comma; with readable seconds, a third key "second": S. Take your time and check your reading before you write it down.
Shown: {"hour": 2, "minute": 15}
